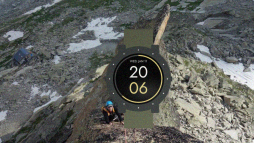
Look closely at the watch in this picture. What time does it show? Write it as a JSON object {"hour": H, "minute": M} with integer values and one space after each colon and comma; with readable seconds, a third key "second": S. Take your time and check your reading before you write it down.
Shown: {"hour": 20, "minute": 6}
